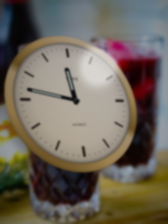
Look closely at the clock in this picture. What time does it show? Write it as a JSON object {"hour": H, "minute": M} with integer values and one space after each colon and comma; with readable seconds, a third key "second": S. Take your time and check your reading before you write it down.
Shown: {"hour": 11, "minute": 47}
